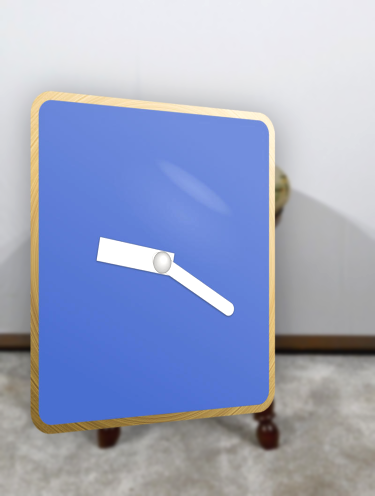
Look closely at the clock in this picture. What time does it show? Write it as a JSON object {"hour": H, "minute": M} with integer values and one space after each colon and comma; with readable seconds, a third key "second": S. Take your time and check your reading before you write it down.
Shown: {"hour": 9, "minute": 20}
